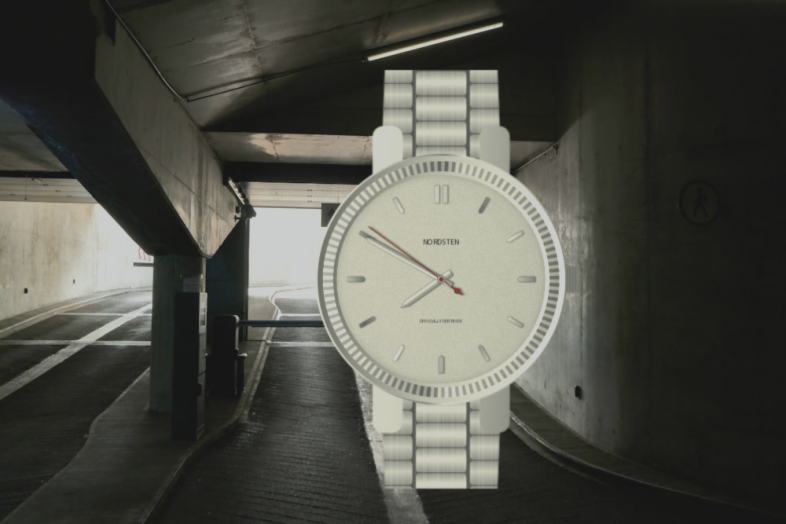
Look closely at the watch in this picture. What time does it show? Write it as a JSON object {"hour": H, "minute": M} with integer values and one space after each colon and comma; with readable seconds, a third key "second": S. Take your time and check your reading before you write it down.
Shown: {"hour": 7, "minute": 49, "second": 51}
